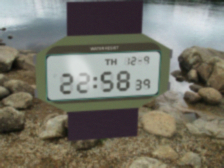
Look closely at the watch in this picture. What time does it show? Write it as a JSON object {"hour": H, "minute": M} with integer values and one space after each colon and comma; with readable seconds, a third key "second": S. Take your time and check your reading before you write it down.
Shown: {"hour": 22, "minute": 58, "second": 39}
